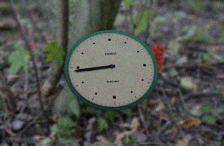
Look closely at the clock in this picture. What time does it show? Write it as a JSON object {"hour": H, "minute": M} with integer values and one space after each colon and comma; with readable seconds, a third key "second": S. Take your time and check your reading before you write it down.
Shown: {"hour": 8, "minute": 44}
